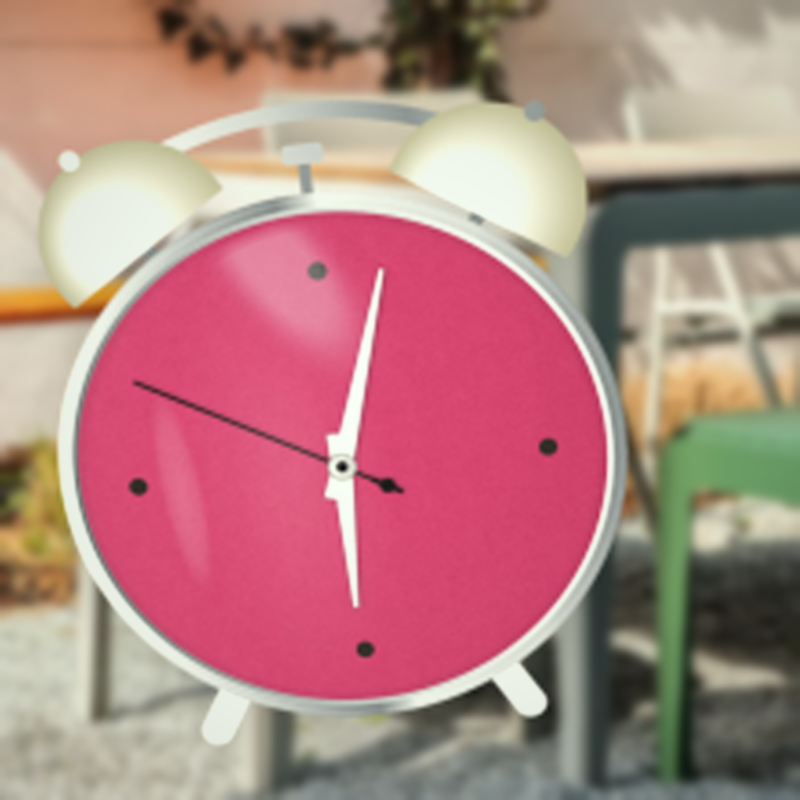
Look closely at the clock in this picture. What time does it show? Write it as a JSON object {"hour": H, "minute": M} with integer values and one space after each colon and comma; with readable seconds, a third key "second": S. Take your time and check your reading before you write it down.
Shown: {"hour": 6, "minute": 2, "second": 50}
